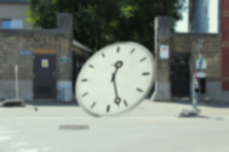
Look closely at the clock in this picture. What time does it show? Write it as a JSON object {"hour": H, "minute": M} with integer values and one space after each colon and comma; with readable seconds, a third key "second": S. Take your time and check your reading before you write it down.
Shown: {"hour": 12, "minute": 27}
